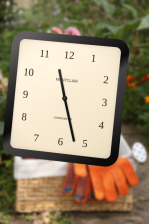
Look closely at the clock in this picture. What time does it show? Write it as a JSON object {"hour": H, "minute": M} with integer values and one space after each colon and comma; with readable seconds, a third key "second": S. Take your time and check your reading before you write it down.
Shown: {"hour": 11, "minute": 27}
